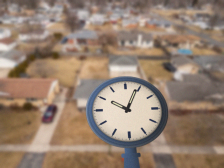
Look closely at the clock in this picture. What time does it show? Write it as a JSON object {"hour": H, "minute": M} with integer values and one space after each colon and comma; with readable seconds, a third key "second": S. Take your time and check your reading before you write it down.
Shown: {"hour": 10, "minute": 4}
